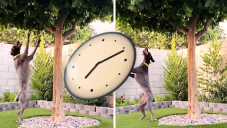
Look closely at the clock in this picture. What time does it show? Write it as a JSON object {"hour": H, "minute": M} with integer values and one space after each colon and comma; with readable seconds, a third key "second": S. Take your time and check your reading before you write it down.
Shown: {"hour": 7, "minute": 11}
